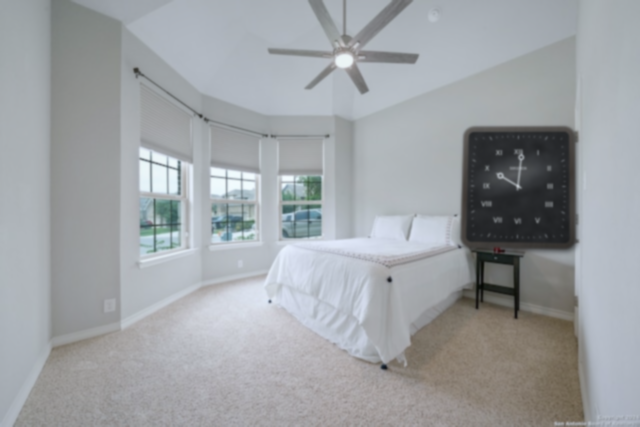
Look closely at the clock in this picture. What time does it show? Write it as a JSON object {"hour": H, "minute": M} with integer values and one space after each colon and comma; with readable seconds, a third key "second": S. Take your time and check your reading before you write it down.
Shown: {"hour": 10, "minute": 1}
